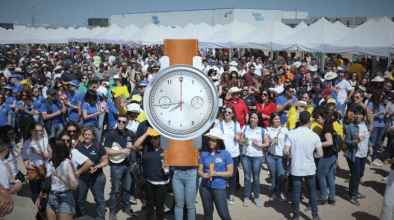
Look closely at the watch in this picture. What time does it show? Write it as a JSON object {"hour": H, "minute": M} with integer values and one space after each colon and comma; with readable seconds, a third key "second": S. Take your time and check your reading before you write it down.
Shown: {"hour": 7, "minute": 44}
